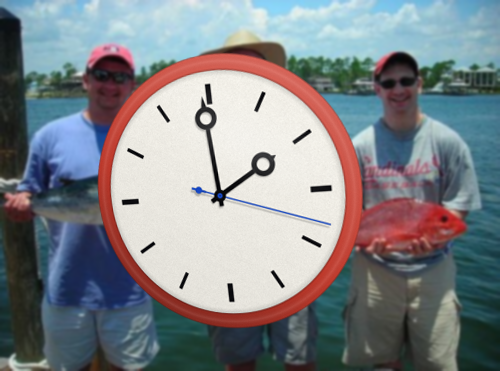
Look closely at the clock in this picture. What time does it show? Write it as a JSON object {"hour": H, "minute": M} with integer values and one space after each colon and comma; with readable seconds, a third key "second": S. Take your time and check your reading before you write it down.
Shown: {"hour": 1, "minute": 59, "second": 18}
